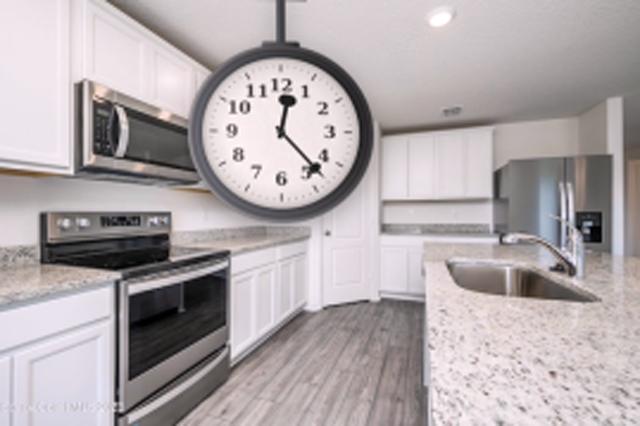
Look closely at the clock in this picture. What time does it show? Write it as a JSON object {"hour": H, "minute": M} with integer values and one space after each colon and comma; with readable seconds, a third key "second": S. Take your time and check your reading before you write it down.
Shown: {"hour": 12, "minute": 23}
